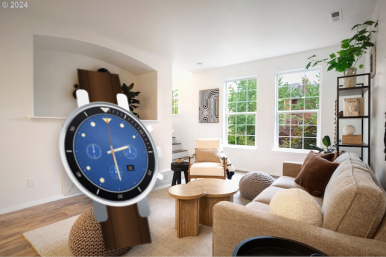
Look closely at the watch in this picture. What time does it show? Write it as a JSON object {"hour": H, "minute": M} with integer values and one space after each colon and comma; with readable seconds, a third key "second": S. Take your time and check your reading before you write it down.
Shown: {"hour": 2, "minute": 29}
